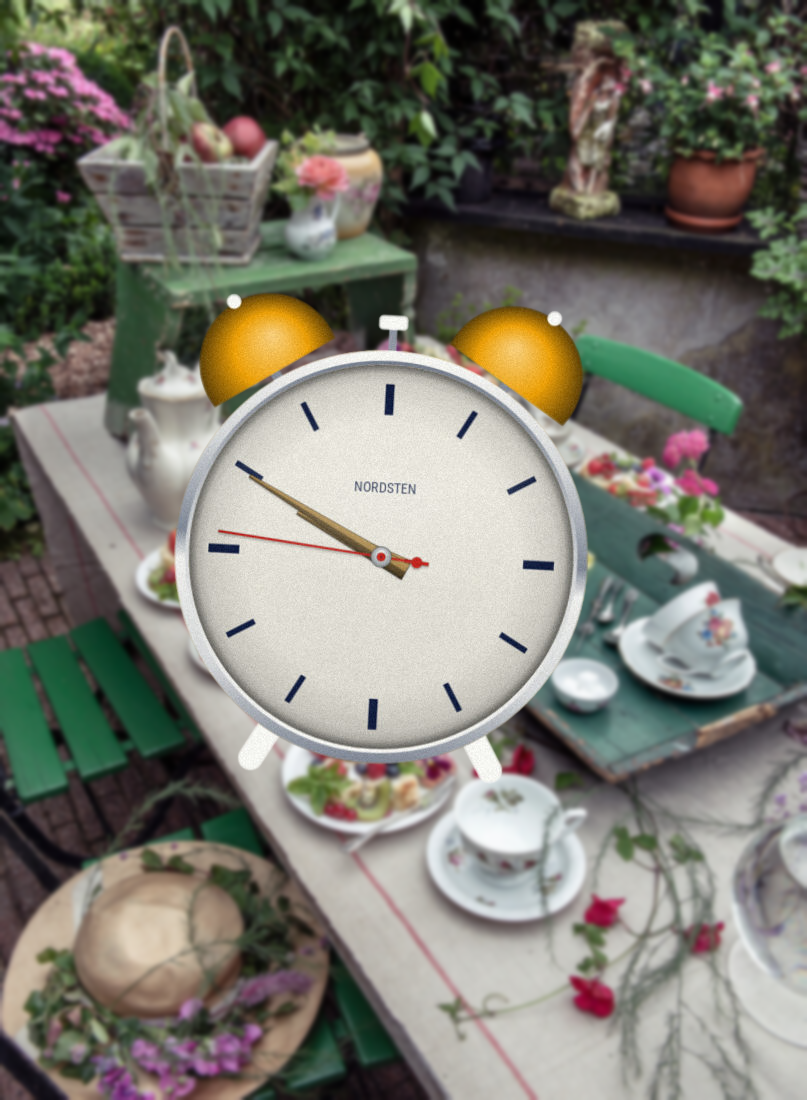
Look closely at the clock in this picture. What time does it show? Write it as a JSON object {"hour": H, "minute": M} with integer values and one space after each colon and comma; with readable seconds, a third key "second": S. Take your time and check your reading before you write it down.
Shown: {"hour": 9, "minute": 49, "second": 46}
